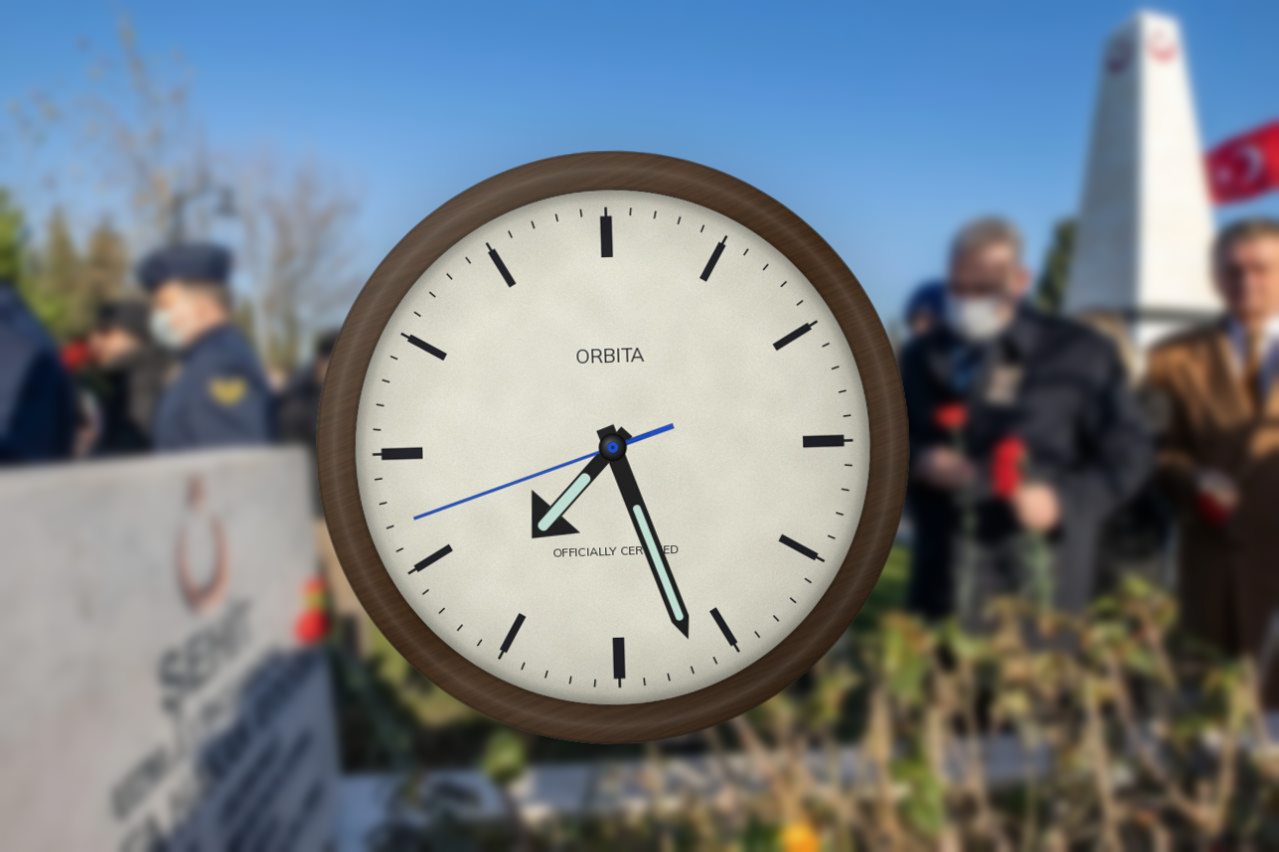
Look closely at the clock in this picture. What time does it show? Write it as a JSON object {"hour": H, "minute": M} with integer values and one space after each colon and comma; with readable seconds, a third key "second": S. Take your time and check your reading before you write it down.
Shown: {"hour": 7, "minute": 26, "second": 42}
